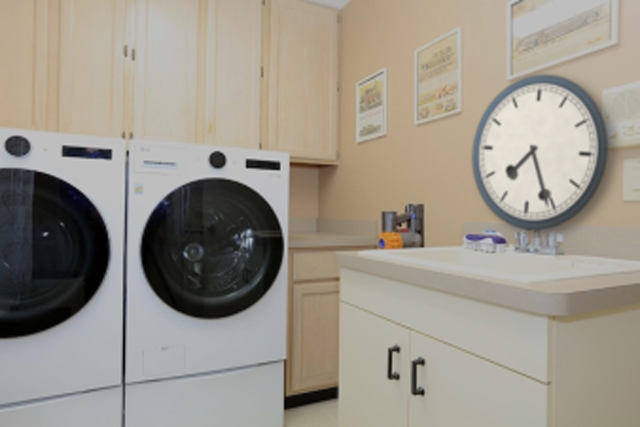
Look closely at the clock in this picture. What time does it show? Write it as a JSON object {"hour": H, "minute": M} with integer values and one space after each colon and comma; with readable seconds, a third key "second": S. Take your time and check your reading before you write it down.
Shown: {"hour": 7, "minute": 26}
